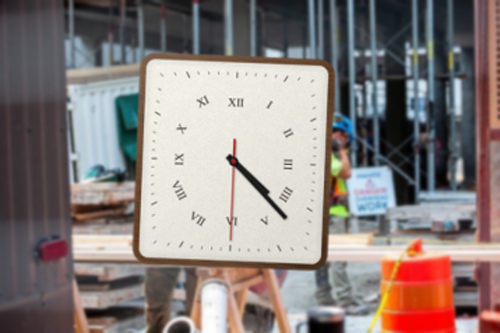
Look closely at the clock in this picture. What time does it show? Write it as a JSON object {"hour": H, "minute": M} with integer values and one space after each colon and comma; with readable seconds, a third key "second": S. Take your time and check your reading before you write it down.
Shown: {"hour": 4, "minute": 22, "second": 30}
